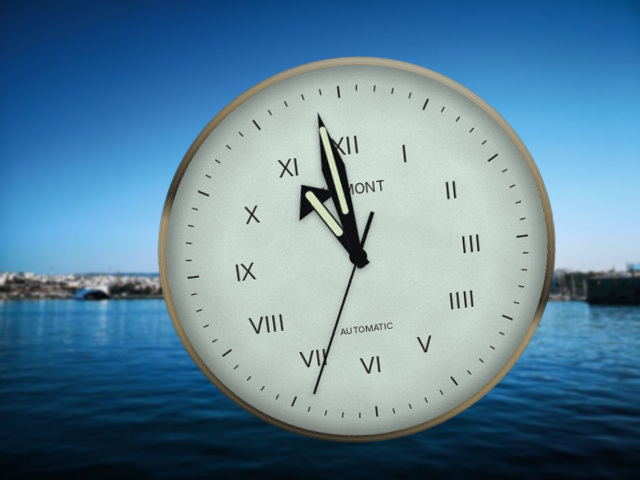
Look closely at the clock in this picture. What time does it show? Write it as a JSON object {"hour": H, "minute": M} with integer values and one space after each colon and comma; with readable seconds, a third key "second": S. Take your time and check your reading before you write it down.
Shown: {"hour": 10, "minute": 58, "second": 34}
